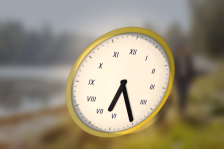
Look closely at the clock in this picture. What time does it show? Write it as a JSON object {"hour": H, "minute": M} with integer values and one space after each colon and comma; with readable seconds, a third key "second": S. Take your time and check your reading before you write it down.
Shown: {"hour": 6, "minute": 25}
